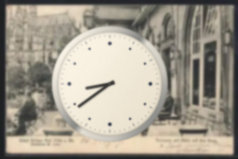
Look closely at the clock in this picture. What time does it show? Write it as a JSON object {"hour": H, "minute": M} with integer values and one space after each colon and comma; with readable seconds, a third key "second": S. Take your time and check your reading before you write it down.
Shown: {"hour": 8, "minute": 39}
